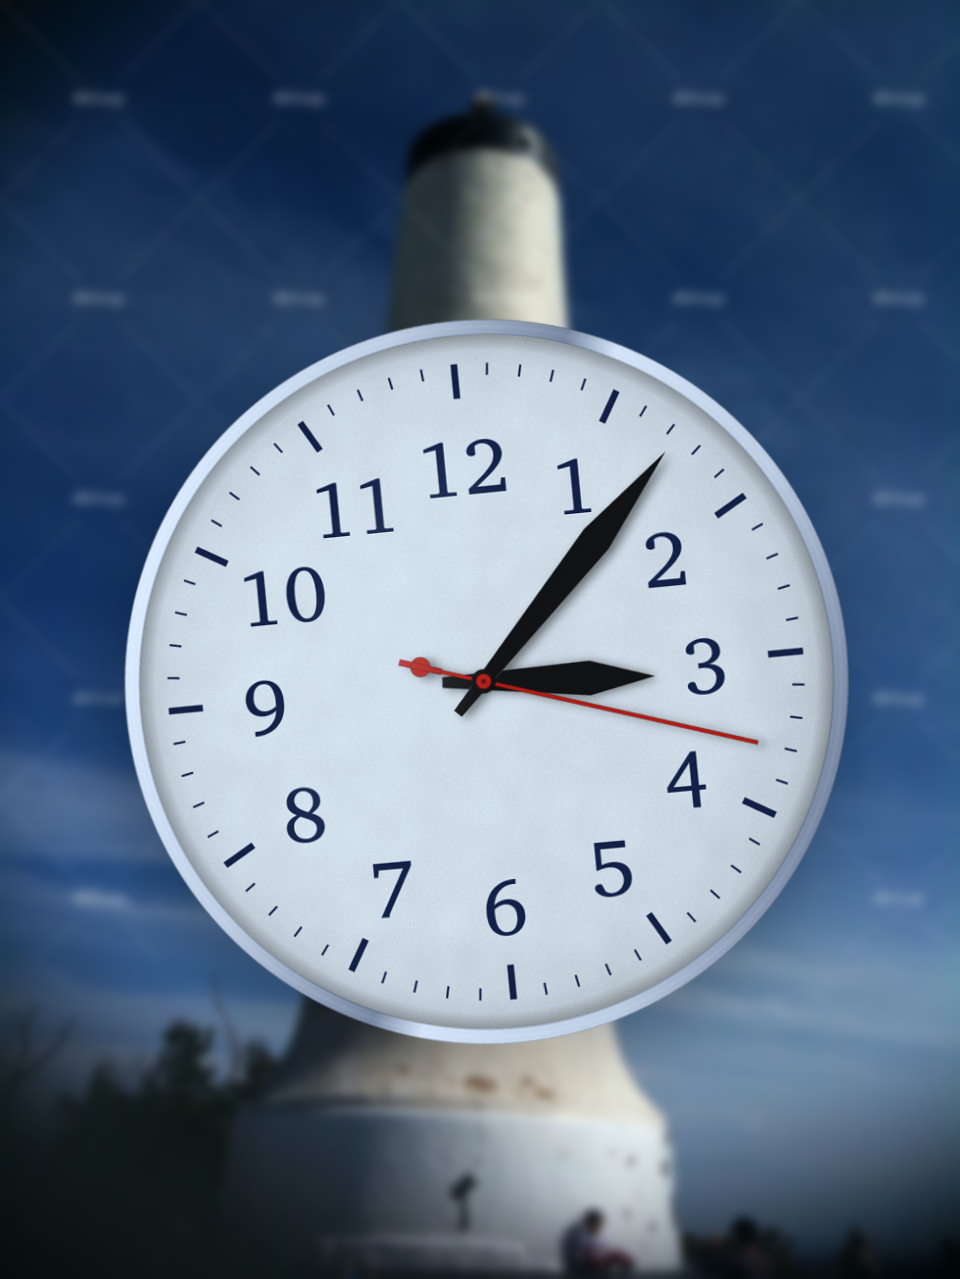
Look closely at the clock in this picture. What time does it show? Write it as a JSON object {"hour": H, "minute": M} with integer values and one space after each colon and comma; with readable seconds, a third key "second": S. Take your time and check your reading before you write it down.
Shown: {"hour": 3, "minute": 7, "second": 18}
